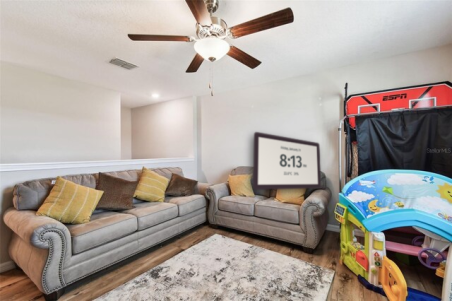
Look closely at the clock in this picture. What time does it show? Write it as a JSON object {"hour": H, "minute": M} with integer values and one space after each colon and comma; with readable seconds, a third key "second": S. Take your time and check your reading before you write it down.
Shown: {"hour": 8, "minute": 13}
